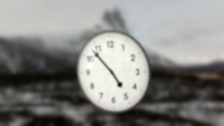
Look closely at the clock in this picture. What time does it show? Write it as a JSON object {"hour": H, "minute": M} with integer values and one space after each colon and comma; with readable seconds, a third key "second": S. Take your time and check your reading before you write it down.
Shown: {"hour": 4, "minute": 53}
